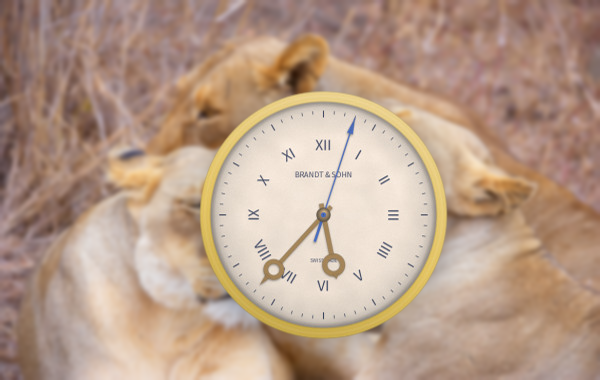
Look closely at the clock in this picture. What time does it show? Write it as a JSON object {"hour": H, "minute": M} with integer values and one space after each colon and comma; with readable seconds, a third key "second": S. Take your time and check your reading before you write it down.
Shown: {"hour": 5, "minute": 37, "second": 3}
